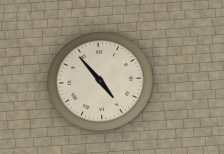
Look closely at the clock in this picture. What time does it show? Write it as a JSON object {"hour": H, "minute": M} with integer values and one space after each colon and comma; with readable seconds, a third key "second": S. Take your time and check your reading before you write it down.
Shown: {"hour": 4, "minute": 54}
